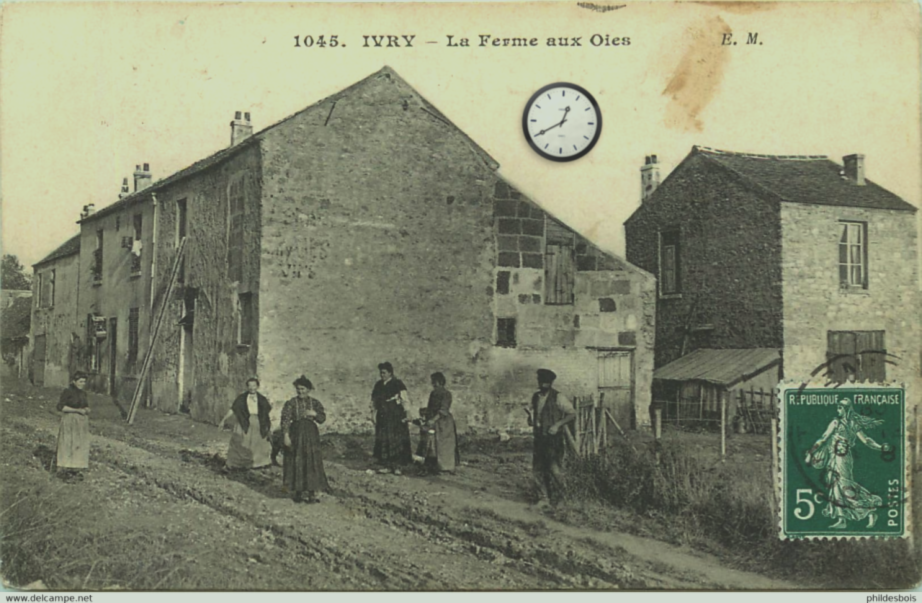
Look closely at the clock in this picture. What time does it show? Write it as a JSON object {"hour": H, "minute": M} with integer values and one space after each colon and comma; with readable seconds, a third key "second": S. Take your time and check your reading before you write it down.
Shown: {"hour": 12, "minute": 40}
